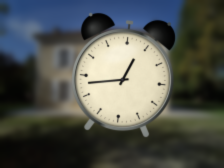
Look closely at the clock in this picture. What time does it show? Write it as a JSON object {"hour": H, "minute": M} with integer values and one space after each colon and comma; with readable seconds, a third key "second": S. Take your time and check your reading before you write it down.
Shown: {"hour": 12, "minute": 43}
